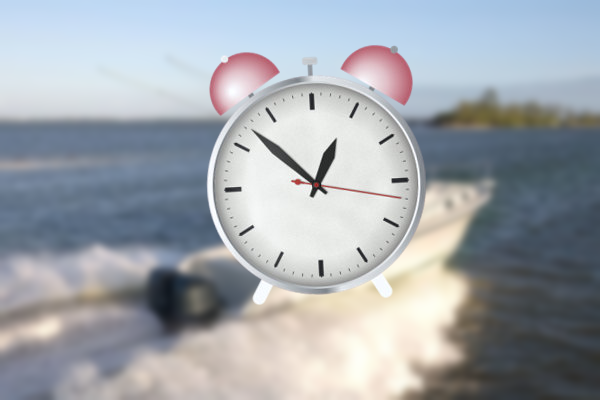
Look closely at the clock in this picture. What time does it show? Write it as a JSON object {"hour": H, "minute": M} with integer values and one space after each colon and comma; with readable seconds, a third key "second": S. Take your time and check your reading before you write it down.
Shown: {"hour": 12, "minute": 52, "second": 17}
